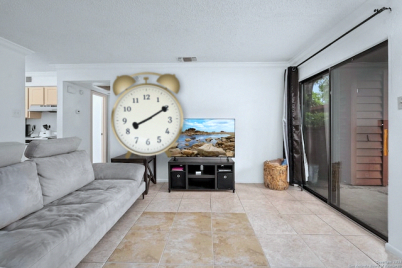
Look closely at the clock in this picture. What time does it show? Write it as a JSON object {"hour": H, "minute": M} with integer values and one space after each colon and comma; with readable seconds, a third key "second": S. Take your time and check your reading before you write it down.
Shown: {"hour": 8, "minute": 10}
